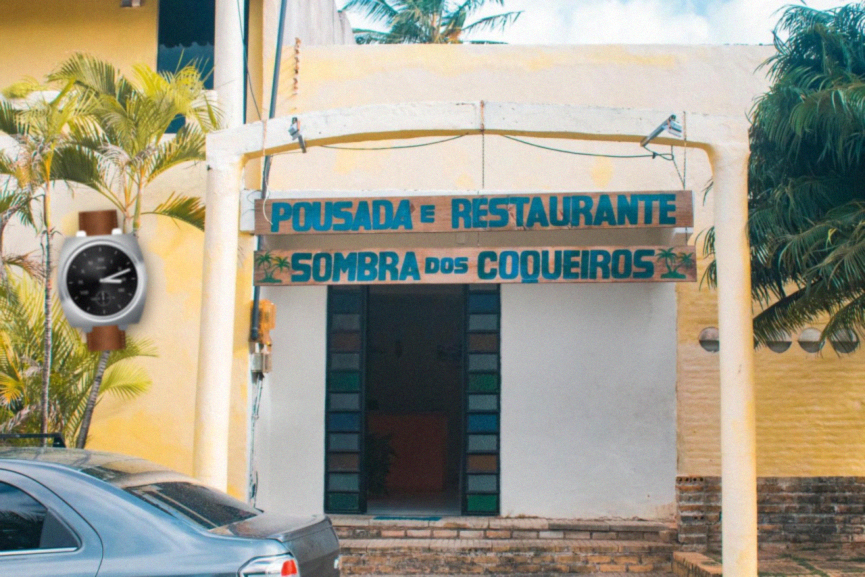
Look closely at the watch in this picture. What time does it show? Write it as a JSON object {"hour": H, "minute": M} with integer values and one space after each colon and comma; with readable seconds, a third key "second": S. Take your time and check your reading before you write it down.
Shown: {"hour": 3, "minute": 12}
